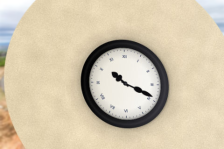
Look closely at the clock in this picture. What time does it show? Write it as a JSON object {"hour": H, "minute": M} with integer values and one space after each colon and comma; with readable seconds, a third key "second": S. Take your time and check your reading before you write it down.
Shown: {"hour": 10, "minute": 19}
